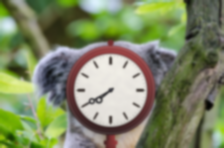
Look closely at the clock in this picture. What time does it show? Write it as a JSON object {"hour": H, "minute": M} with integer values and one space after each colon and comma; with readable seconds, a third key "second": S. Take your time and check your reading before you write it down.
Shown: {"hour": 7, "minute": 40}
